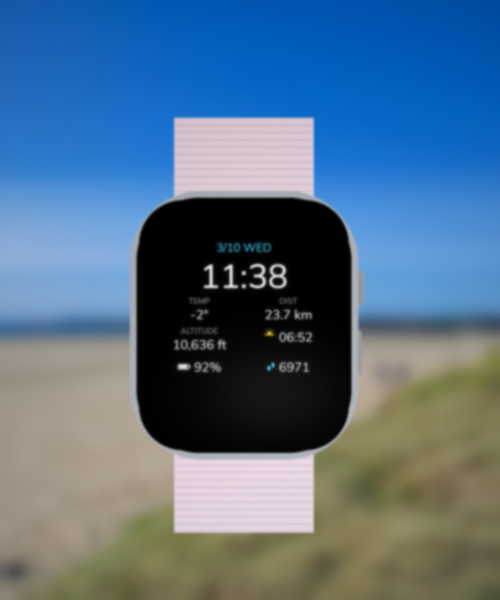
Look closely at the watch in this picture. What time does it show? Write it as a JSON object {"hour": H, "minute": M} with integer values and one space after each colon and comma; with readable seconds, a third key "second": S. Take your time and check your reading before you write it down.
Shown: {"hour": 11, "minute": 38}
